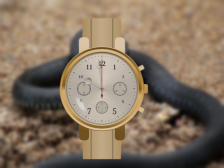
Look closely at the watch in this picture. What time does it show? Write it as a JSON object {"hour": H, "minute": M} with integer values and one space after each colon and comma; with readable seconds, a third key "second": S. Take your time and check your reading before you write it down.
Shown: {"hour": 9, "minute": 59}
